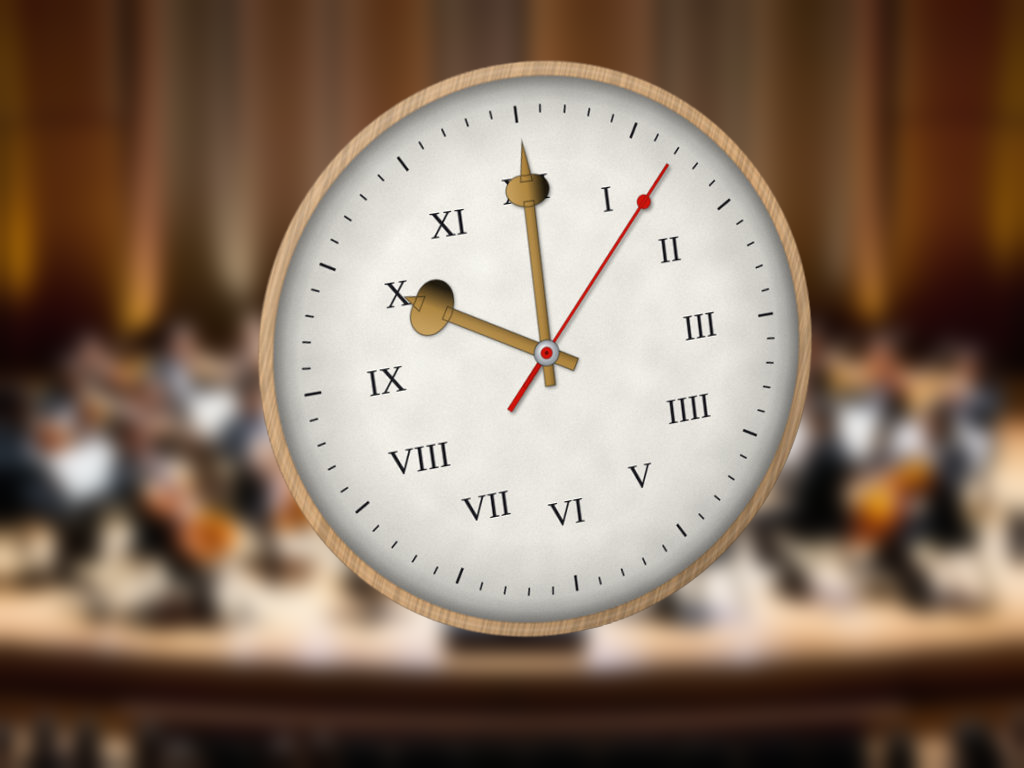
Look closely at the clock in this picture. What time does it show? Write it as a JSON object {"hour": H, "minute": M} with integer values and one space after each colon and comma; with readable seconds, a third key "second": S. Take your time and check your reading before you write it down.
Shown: {"hour": 10, "minute": 0, "second": 7}
